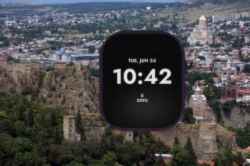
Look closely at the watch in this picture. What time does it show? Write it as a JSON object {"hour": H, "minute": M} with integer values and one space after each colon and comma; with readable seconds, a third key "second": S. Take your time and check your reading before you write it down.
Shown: {"hour": 10, "minute": 42}
